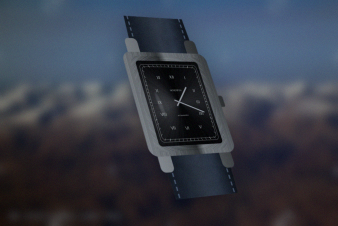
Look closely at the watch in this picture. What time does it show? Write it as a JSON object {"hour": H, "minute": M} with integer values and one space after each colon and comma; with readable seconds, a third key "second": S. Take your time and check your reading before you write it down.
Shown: {"hour": 1, "minute": 19}
